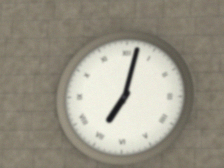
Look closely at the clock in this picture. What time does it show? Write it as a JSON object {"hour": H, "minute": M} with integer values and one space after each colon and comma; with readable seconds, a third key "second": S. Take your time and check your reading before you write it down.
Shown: {"hour": 7, "minute": 2}
